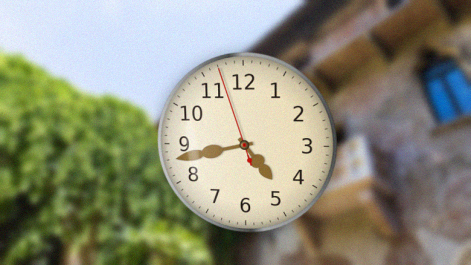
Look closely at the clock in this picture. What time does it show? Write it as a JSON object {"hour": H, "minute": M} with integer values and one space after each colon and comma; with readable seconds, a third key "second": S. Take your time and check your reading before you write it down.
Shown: {"hour": 4, "minute": 42, "second": 57}
